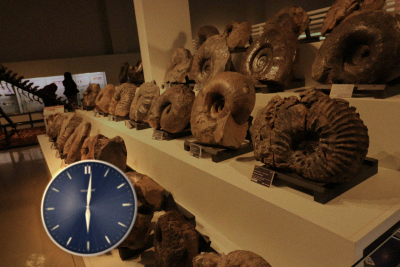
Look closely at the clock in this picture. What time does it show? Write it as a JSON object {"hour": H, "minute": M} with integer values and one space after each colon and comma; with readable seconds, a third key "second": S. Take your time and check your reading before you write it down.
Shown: {"hour": 6, "minute": 1}
